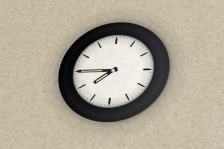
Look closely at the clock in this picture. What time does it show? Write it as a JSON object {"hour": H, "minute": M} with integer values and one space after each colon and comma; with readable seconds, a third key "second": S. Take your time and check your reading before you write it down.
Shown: {"hour": 7, "minute": 45}
